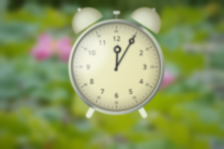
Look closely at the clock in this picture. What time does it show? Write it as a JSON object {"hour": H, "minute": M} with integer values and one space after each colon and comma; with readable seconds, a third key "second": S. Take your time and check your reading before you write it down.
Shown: {"hour": 12, "minute": 5}
